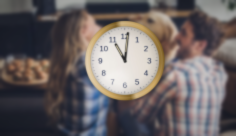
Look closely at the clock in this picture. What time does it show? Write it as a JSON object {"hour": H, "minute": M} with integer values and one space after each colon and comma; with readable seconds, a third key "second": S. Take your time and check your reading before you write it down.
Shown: {"hour": 11, "minute": 1}
